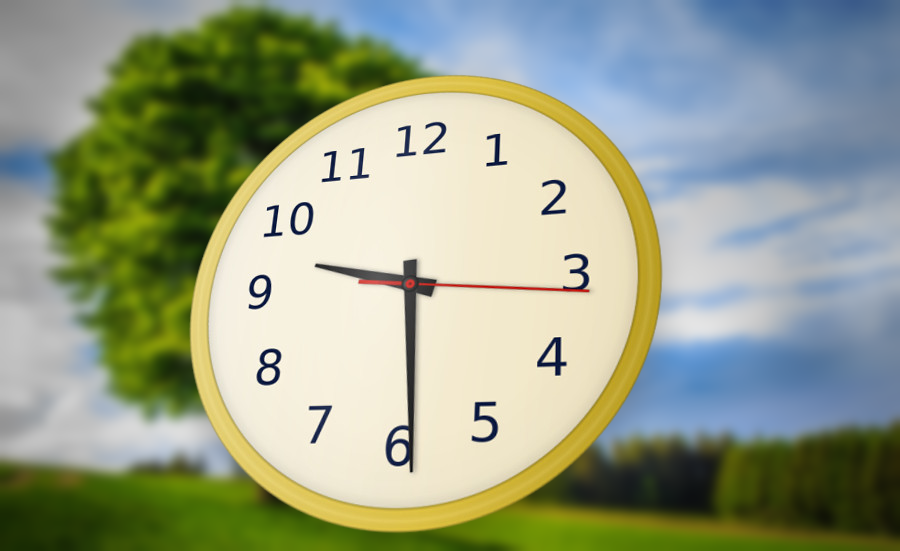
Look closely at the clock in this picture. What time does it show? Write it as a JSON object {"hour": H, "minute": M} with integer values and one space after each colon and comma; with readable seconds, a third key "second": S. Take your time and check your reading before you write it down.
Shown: {"hour": 9, "minute": 29, "second": 16}
